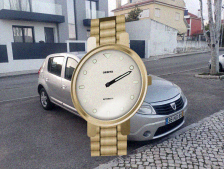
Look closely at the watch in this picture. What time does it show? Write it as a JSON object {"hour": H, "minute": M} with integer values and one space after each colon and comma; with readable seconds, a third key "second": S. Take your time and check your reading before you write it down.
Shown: {"hour": 2, "minute": 11}
